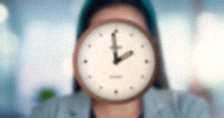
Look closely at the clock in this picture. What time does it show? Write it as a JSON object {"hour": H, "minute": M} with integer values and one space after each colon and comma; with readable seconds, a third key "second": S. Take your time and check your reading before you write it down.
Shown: {"hour": 1, "minute": 59}
